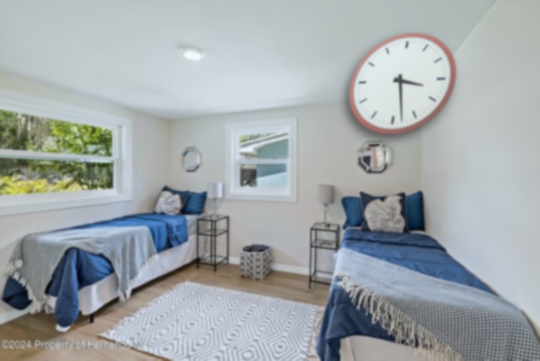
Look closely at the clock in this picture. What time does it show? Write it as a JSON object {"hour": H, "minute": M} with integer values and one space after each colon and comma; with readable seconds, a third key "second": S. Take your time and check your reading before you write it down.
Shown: {"hour": 3, "minute": 28}
